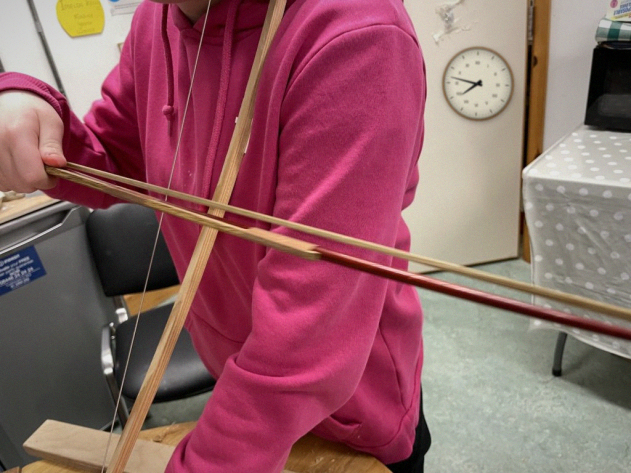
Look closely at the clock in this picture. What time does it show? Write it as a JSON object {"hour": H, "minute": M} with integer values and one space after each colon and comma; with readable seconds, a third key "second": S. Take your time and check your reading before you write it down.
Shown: {"hour": 7, "minute": 47}
